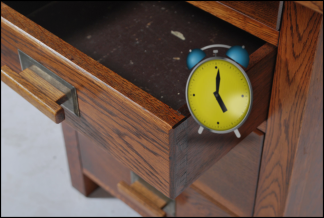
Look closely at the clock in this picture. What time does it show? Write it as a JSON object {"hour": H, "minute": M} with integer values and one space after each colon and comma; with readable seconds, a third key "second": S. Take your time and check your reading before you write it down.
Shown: {"hour": 5, "minute": 1}
